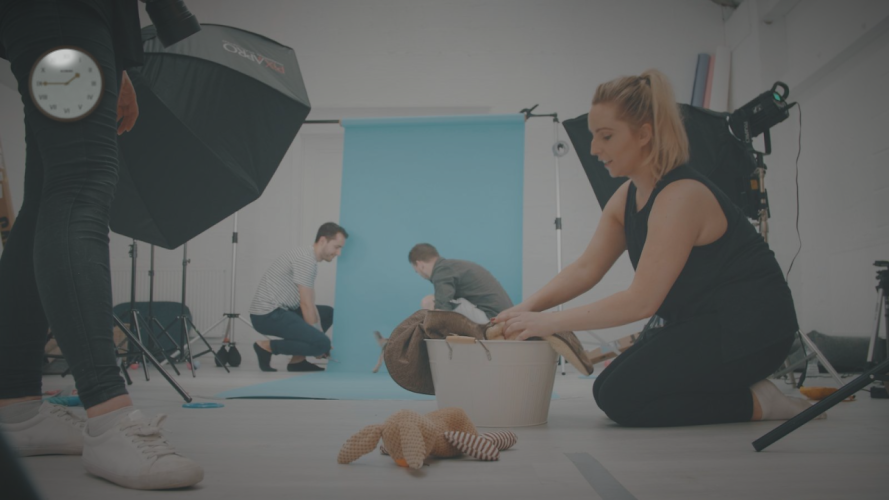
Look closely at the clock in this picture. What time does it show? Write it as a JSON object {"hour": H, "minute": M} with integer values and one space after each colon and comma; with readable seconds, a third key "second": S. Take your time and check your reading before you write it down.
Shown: {"hour": 1, "minute": 45}
